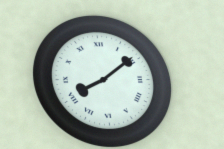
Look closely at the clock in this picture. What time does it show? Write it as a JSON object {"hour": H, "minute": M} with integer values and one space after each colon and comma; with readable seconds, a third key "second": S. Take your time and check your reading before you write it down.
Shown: {"hour": 8, "minute": 9}
